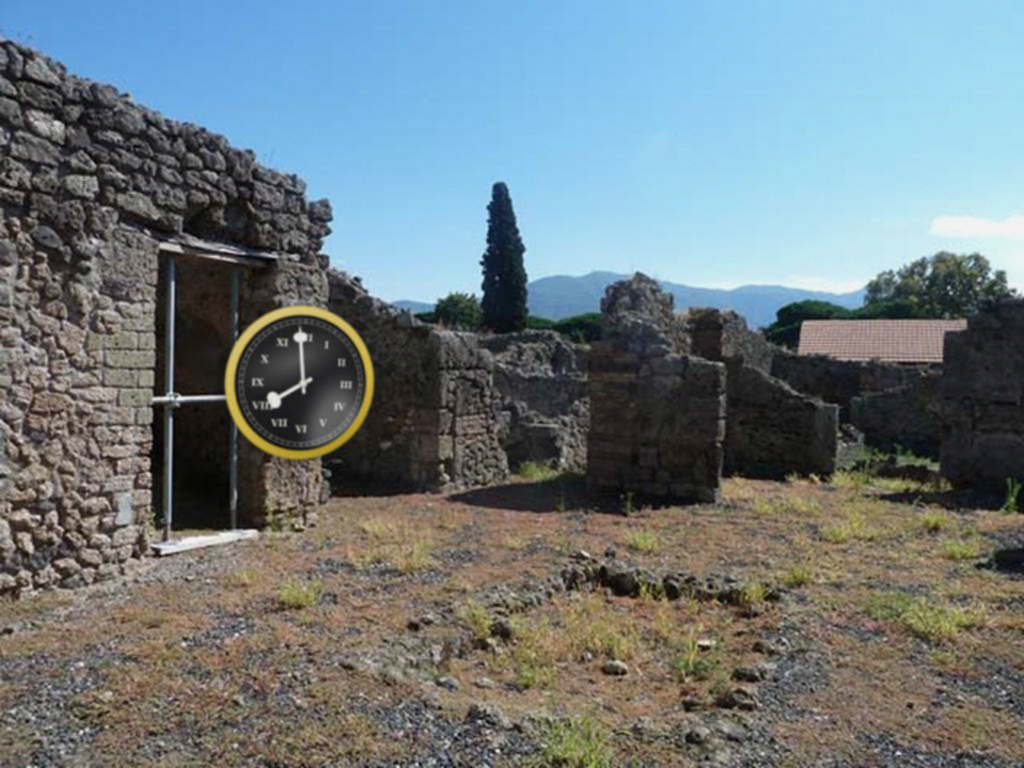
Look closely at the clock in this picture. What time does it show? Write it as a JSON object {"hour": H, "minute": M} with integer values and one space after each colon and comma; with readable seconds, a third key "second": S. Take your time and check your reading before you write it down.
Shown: {"hour": 7, "minute": 59}
